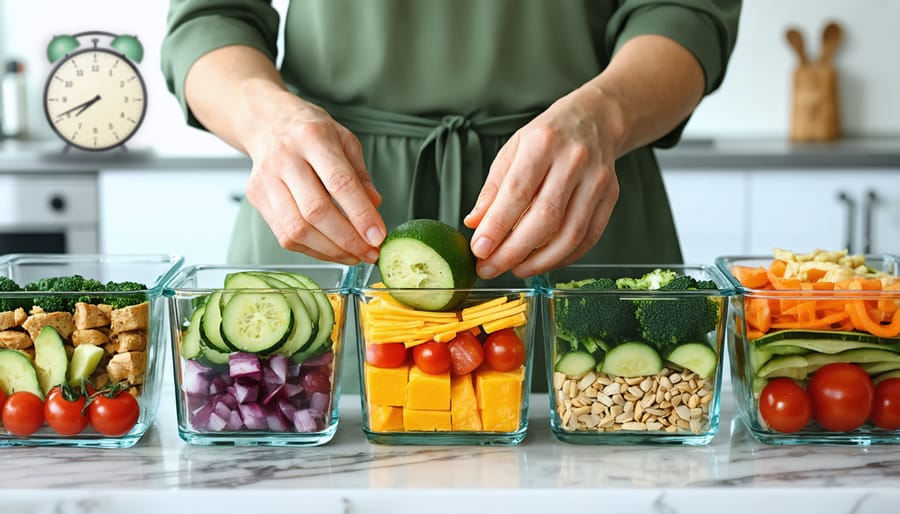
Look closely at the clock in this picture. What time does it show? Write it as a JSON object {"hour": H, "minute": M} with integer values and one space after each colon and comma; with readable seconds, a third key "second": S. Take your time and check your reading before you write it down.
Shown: {"hour": 7, "minute": 41}
